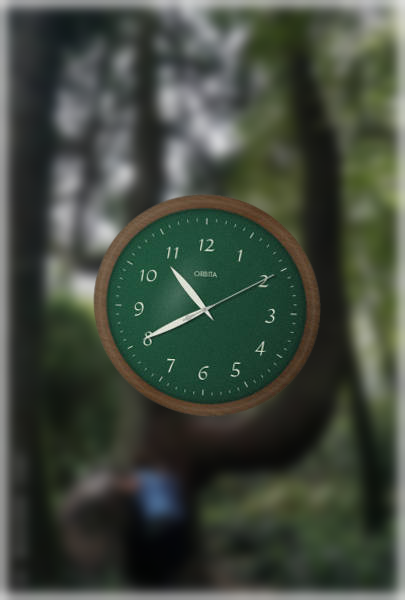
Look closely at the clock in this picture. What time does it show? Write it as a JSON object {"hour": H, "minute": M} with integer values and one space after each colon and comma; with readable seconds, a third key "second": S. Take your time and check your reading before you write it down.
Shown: {"hour": 10, "minute": 40, "second": 10}
